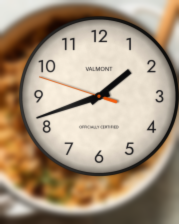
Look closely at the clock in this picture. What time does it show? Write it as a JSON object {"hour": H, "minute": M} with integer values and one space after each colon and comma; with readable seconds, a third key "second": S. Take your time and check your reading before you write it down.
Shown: {"hour": 1, "minute": 41, "second": 48}
